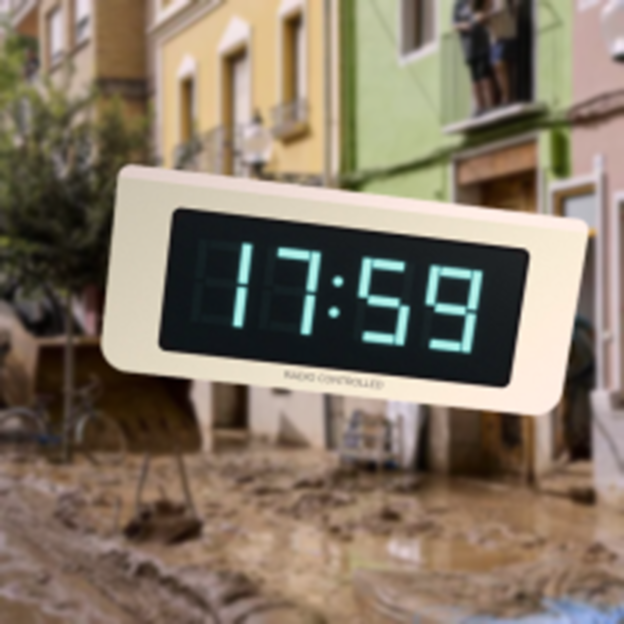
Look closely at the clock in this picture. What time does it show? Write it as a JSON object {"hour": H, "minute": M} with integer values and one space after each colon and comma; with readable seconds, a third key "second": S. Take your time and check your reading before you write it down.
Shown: {"hour": 17, "minute": 59}
